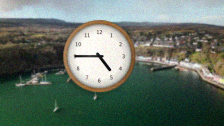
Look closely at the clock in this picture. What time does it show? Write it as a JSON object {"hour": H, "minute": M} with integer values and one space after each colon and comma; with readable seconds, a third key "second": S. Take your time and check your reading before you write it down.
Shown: {"hour": 4, "minute": 45}
